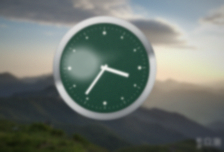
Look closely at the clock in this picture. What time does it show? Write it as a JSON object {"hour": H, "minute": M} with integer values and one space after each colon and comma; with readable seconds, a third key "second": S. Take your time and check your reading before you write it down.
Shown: {"hour": 3, "minute": 36}
